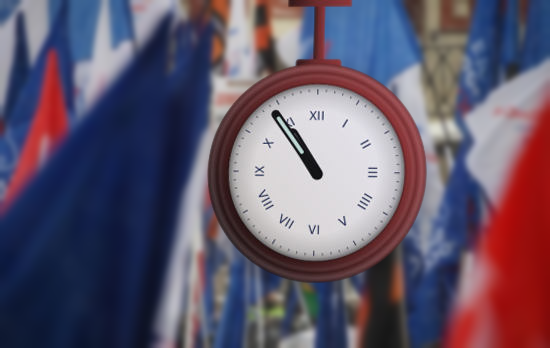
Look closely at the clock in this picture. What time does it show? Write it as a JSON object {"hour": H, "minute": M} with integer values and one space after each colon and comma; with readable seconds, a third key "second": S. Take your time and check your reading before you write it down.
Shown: {"hour": 10, "minute": 54}
